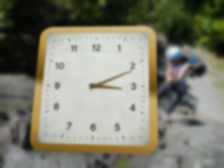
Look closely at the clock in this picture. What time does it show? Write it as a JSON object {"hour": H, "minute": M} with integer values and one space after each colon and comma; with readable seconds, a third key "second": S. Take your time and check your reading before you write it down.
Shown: {"hour": 3, "minute": 11}
